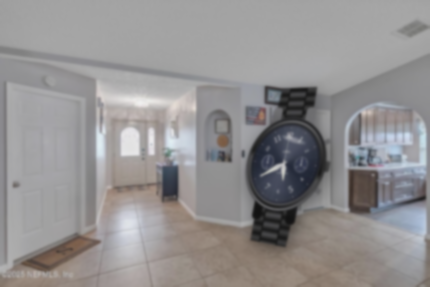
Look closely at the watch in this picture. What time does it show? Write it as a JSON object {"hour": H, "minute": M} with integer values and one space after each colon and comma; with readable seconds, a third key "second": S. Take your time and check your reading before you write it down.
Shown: {"hour": 5, "minute": 40}
